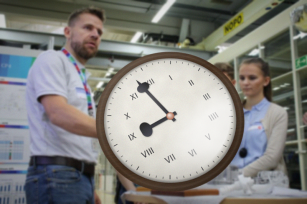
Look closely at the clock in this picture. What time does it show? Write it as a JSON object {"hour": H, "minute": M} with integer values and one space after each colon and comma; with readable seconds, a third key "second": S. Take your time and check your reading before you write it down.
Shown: {"hour": 8, "minute": 58}
